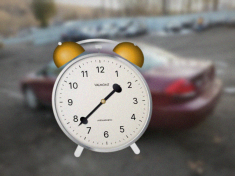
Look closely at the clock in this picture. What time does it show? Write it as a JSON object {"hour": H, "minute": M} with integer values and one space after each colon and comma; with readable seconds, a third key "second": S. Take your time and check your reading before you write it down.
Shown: {"hour": 1, "minute": 38}
